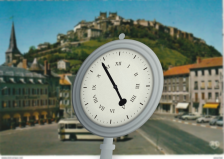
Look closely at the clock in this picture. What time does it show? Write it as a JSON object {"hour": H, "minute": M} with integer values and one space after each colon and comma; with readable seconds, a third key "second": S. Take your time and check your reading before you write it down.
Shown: {"hour": 4, "minute": 54}
